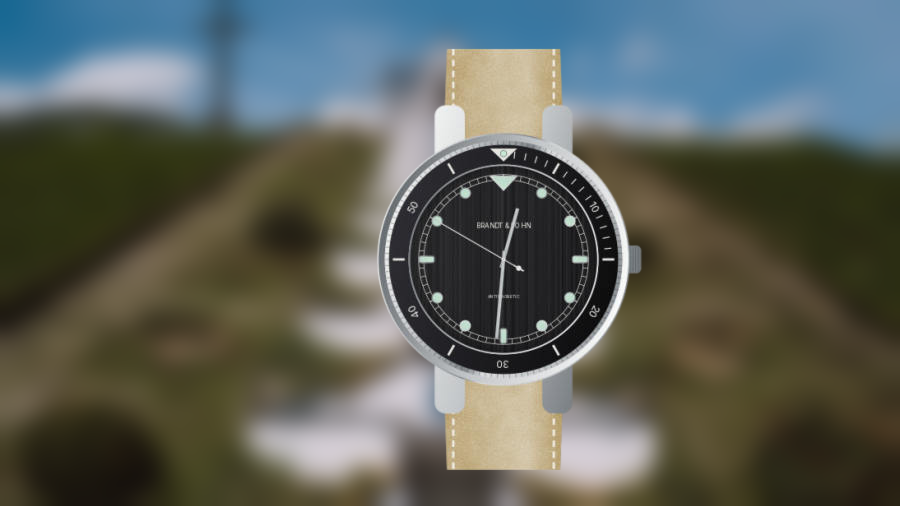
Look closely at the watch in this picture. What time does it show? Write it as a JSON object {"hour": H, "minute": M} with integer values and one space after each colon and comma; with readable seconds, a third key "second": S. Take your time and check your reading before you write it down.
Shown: {"hour": 12, "minute": 30, "second": 50}
